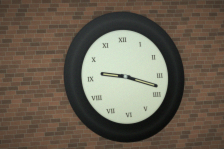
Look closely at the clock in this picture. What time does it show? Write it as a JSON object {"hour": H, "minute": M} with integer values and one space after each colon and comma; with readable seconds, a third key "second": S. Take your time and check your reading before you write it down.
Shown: {"hour": 9, "minute": 18}
